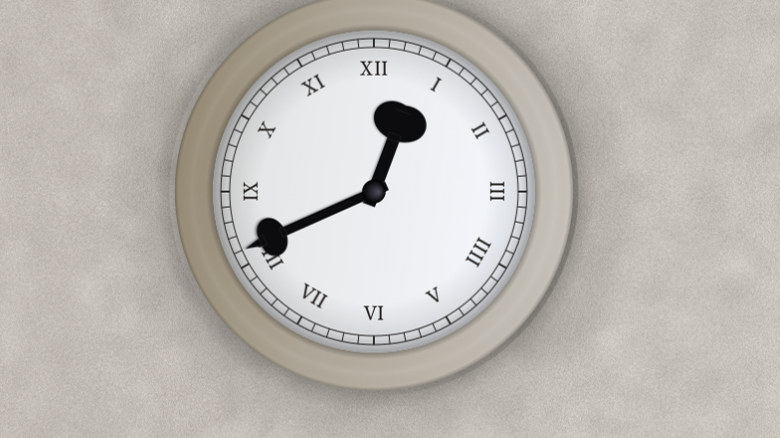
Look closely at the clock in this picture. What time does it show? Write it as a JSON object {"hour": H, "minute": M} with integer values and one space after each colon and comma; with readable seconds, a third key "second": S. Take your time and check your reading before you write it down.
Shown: {"hour": 12, "minute": 41}
